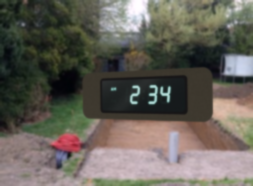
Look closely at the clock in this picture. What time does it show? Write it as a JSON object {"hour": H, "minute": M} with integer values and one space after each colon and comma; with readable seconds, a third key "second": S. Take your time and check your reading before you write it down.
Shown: {"hour": 2, "minute": 34}
